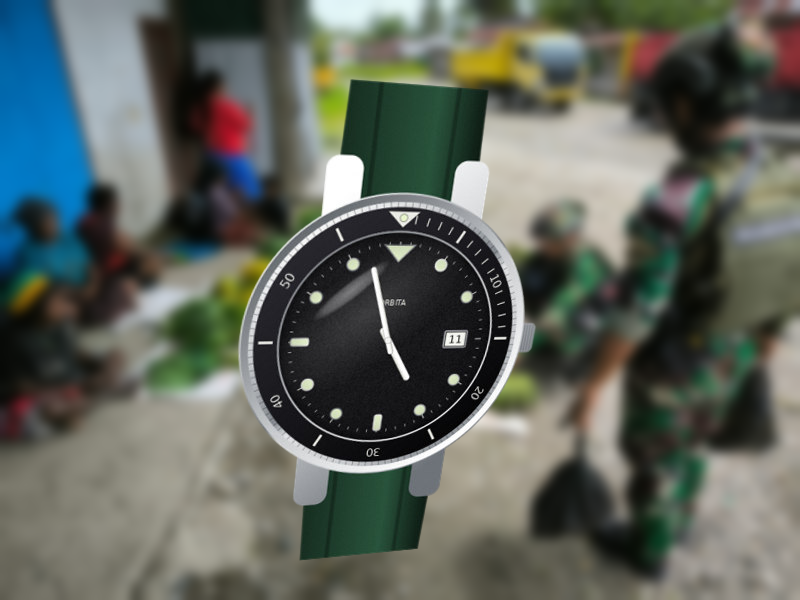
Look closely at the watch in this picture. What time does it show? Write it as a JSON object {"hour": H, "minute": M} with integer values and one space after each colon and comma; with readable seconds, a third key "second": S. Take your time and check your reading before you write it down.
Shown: {"hour": 4, "minute": 57}
